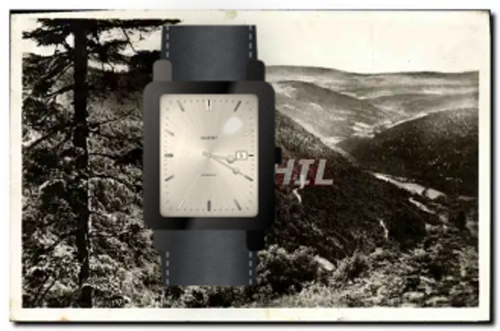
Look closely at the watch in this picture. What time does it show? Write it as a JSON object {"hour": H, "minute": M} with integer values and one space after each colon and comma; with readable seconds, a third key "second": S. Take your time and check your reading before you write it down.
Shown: {"hour": 3, "minute": 20}
